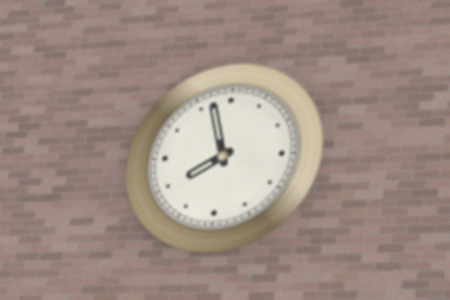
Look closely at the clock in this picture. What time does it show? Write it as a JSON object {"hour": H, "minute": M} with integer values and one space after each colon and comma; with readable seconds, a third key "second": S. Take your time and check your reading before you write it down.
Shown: {"hour": 7, "minute": 57}
